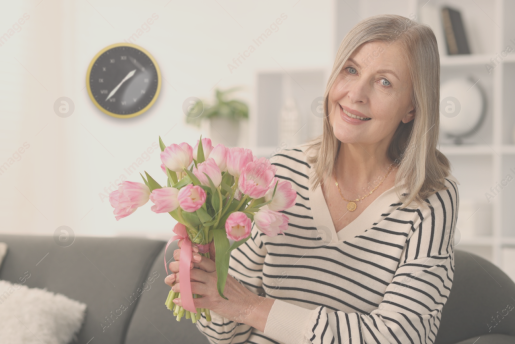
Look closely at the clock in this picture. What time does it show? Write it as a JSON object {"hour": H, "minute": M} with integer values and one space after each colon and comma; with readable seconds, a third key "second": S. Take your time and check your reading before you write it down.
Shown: {"hour": 1, "minute": 37}
